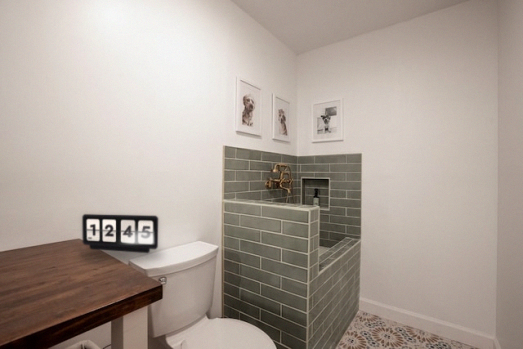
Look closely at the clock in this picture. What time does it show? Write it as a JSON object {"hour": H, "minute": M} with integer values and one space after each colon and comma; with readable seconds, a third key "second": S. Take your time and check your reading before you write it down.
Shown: {"hour": 12, "minute": 45}
